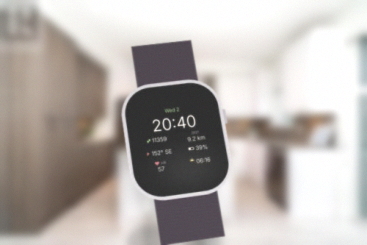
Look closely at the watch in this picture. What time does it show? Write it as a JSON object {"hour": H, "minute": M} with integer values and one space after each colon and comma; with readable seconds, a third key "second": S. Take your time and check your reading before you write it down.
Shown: {"hour": 20, "minute": 40}
